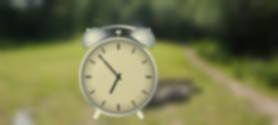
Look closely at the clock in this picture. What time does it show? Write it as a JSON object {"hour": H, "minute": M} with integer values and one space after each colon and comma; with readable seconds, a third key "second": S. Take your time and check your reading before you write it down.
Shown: {"hour": 6, "minute": 53}
